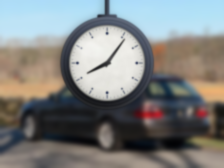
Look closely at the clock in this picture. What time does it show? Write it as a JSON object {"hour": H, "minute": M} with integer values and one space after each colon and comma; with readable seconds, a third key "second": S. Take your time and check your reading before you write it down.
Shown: {"hour": 8, "minute": 6}
